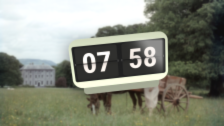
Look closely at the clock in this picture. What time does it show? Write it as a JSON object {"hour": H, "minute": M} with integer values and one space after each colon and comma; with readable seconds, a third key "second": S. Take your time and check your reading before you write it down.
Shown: {"hour": 7, "minute": 58}
